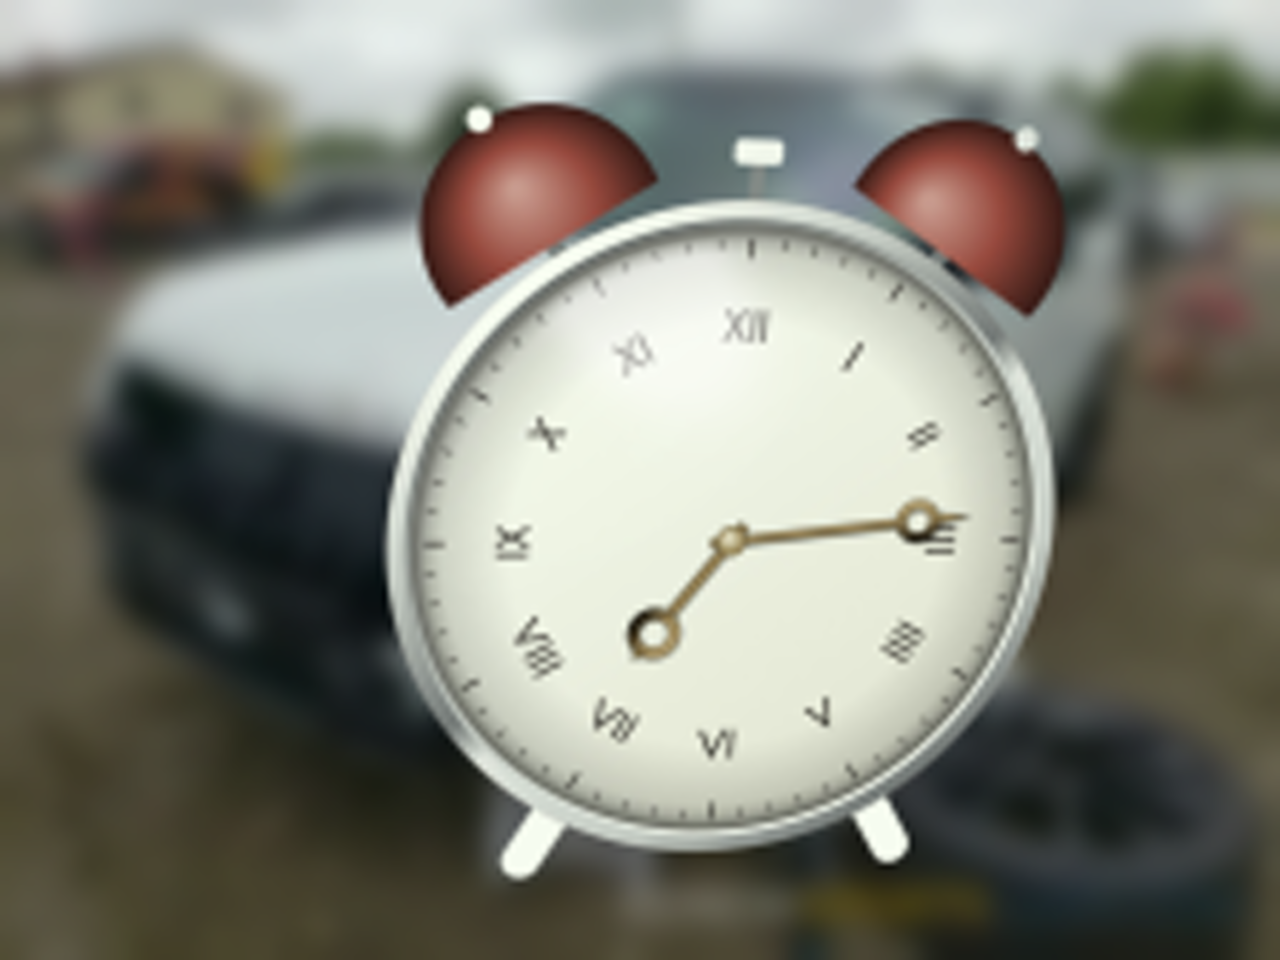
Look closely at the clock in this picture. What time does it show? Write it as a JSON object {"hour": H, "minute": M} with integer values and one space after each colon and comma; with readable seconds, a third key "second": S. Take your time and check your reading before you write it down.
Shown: {"hour": 7, "minute": 14}
